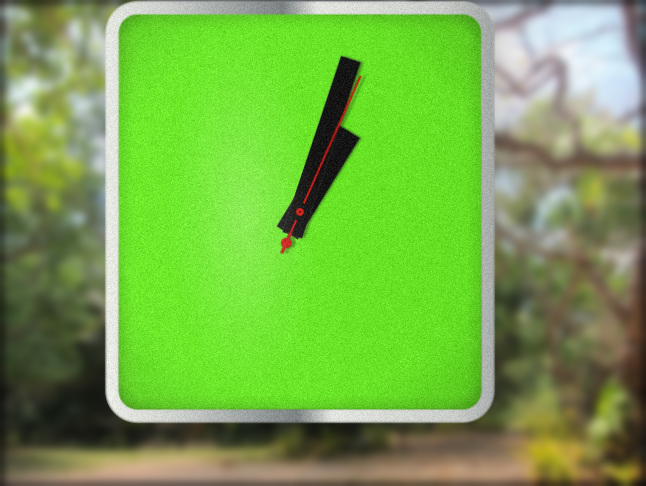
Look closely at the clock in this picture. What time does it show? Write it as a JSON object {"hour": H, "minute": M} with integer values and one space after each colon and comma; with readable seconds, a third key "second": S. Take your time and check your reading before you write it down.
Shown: {"hour": 1, "minute": 3, "second": 4}
